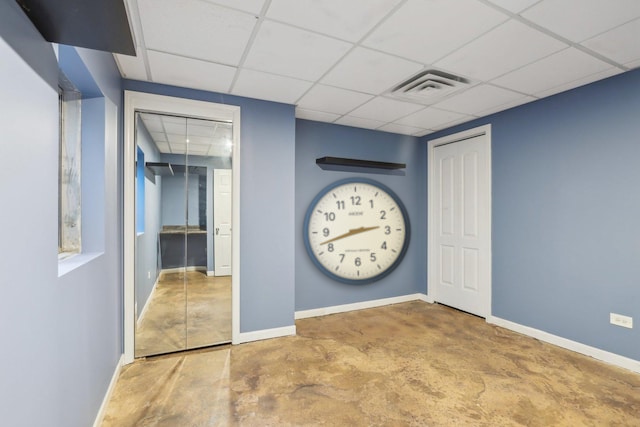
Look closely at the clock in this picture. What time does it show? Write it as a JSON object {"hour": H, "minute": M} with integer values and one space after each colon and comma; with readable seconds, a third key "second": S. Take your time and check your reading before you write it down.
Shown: {"hour": 2, "minute": 42}
